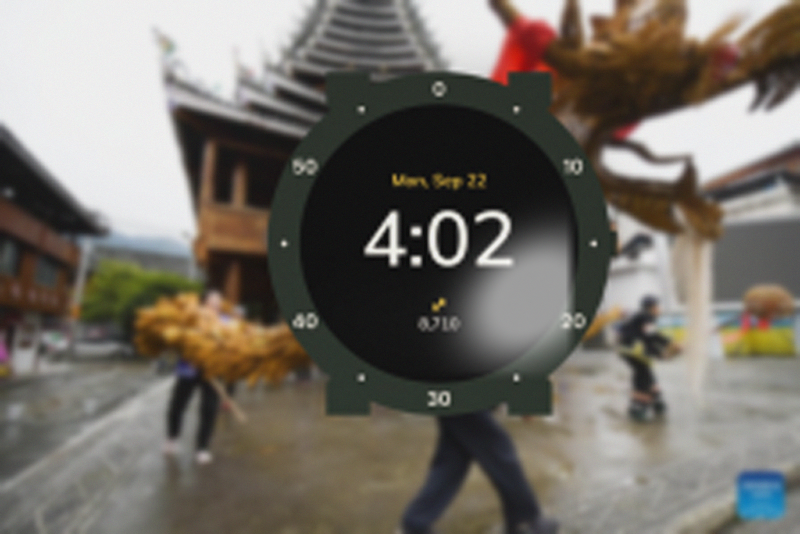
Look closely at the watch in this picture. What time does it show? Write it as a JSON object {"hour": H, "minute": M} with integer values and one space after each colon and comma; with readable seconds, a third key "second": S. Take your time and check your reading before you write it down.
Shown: {"hour": 4, "minute": 2}
